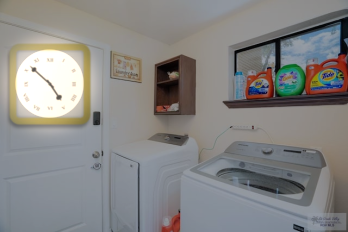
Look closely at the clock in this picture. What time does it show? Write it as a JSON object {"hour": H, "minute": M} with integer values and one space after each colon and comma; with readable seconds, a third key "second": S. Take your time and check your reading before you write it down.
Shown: {"hour": 4, "minute": 52}
